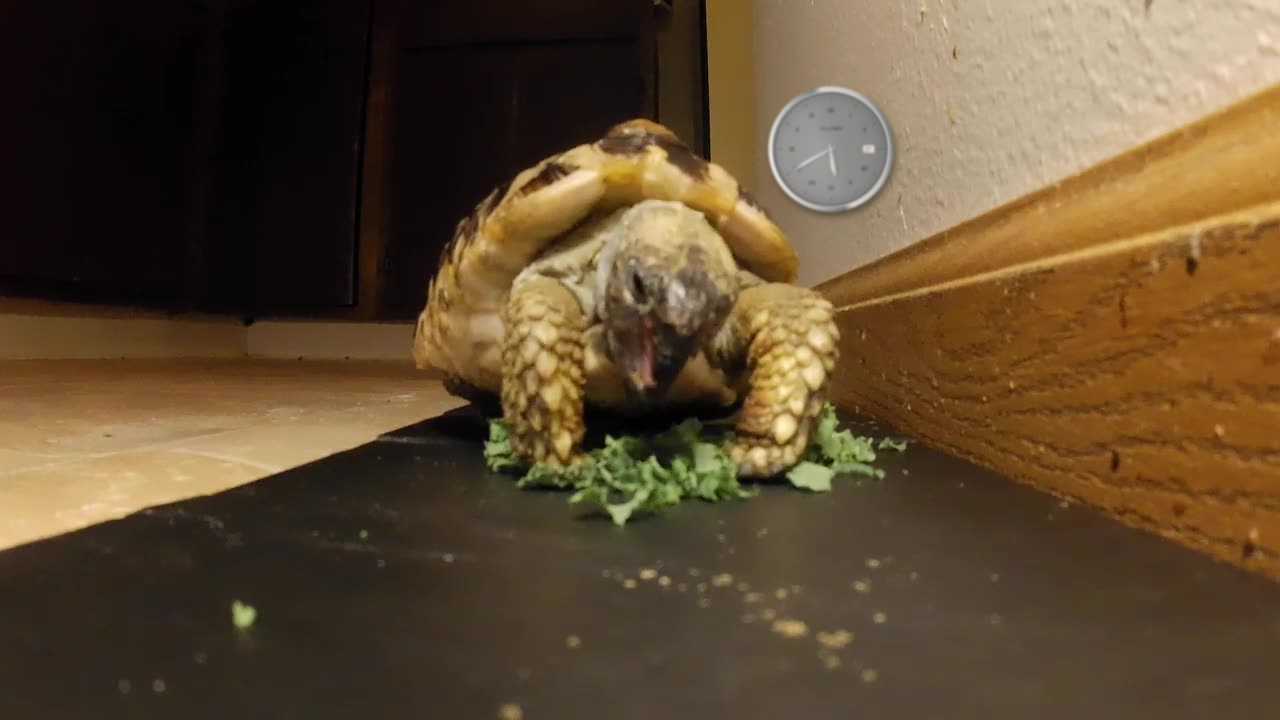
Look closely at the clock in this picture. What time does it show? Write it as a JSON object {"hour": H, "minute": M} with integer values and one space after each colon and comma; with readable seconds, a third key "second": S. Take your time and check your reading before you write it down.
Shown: {"hour": 5, "minute": 40}
